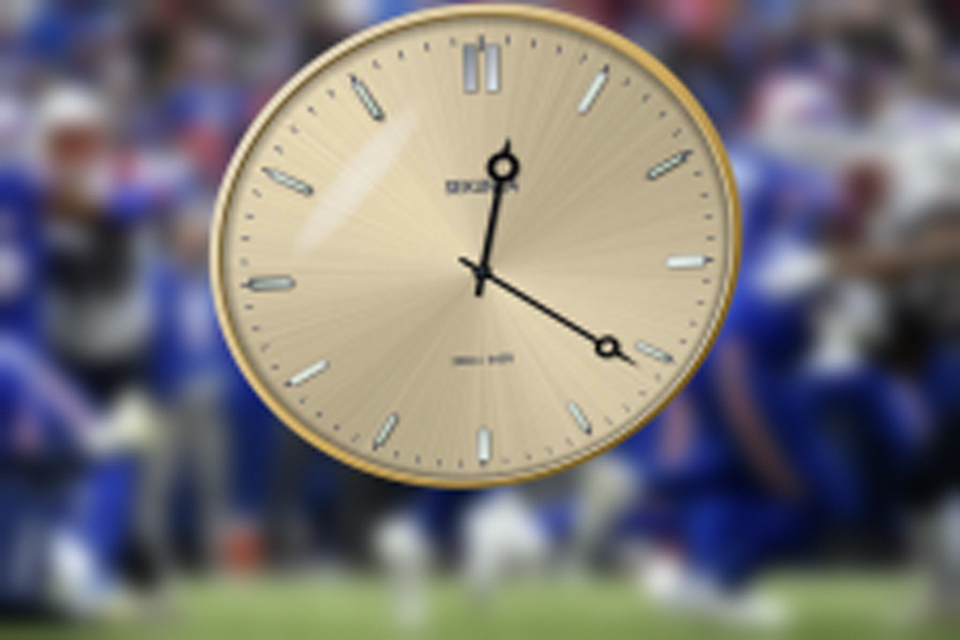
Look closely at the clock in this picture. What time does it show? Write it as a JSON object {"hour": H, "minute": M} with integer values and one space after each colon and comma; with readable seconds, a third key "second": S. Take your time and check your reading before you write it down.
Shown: {"hour": 12, "minute": 21}
